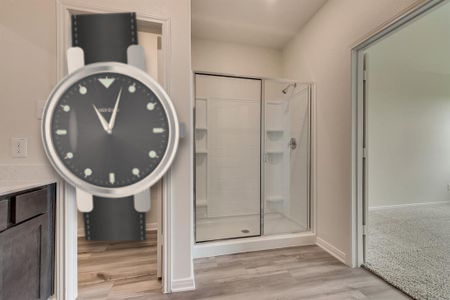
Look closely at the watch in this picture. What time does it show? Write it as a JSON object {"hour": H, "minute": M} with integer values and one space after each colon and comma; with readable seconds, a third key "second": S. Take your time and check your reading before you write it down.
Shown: {"hour": 11, "minute": 3}
